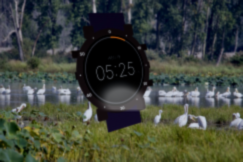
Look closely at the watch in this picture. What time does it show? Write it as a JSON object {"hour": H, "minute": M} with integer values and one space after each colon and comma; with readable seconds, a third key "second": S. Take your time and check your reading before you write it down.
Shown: {"hour": 5, "minute": 25}
